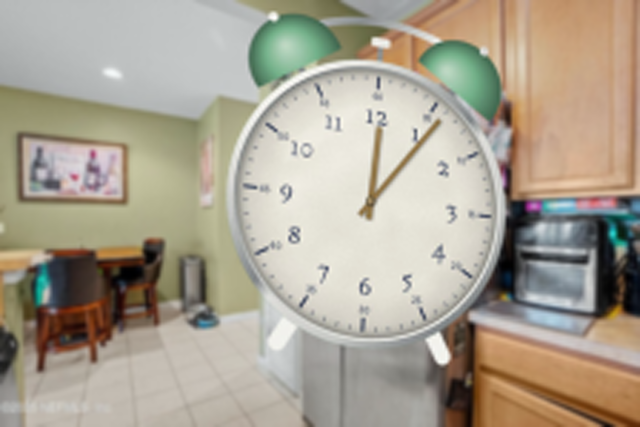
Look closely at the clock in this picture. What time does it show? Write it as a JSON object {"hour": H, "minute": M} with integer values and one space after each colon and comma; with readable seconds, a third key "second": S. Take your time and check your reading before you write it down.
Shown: {"hour": 12, "minute": 6}
